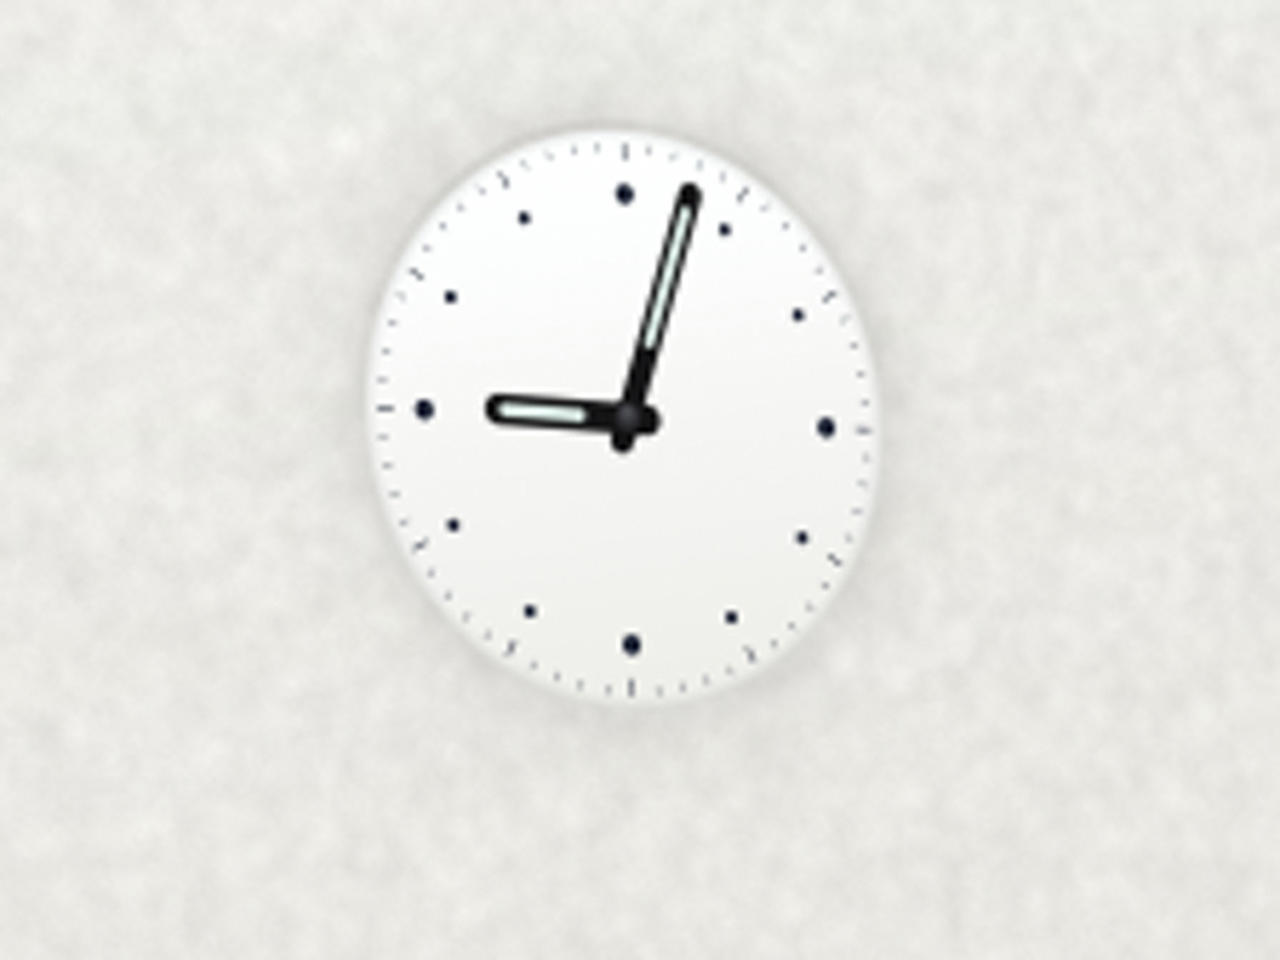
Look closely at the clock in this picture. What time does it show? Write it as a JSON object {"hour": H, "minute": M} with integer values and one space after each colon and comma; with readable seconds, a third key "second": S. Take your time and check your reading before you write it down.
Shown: {"hour": 9, "minute": 3}
